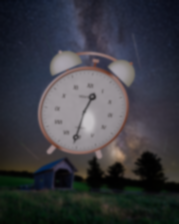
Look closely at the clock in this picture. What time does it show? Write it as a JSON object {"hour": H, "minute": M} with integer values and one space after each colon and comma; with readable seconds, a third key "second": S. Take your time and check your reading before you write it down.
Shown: {"hour": 12, "minute": 31}
